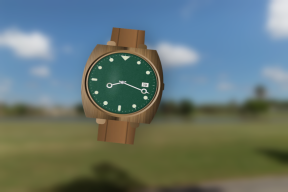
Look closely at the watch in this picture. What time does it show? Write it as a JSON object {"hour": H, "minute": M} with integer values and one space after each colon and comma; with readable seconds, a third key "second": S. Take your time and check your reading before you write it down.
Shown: {"hour": 8, "minute": 18}
